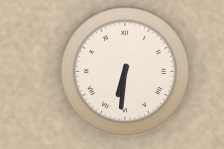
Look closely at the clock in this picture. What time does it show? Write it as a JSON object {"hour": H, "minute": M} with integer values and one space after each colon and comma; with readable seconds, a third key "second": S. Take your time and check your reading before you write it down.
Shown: {"hour": 6, "minute": 31}
